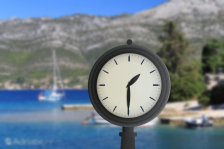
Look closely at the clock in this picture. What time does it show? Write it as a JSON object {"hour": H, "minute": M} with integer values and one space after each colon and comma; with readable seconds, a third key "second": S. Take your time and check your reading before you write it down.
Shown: {"hour": 1, "minute": 30}
